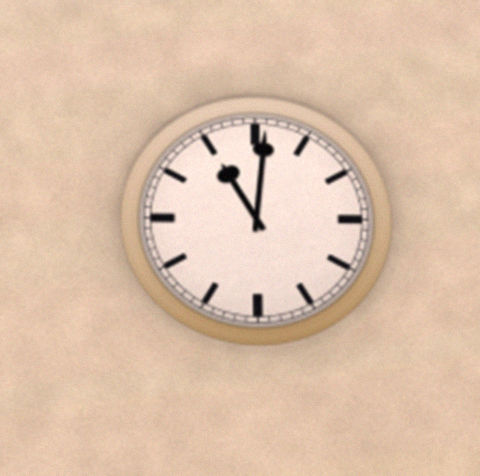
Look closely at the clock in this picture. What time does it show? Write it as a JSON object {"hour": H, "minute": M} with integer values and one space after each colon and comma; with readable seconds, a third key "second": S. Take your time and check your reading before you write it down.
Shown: {"hour": 11, "minute": 1}
